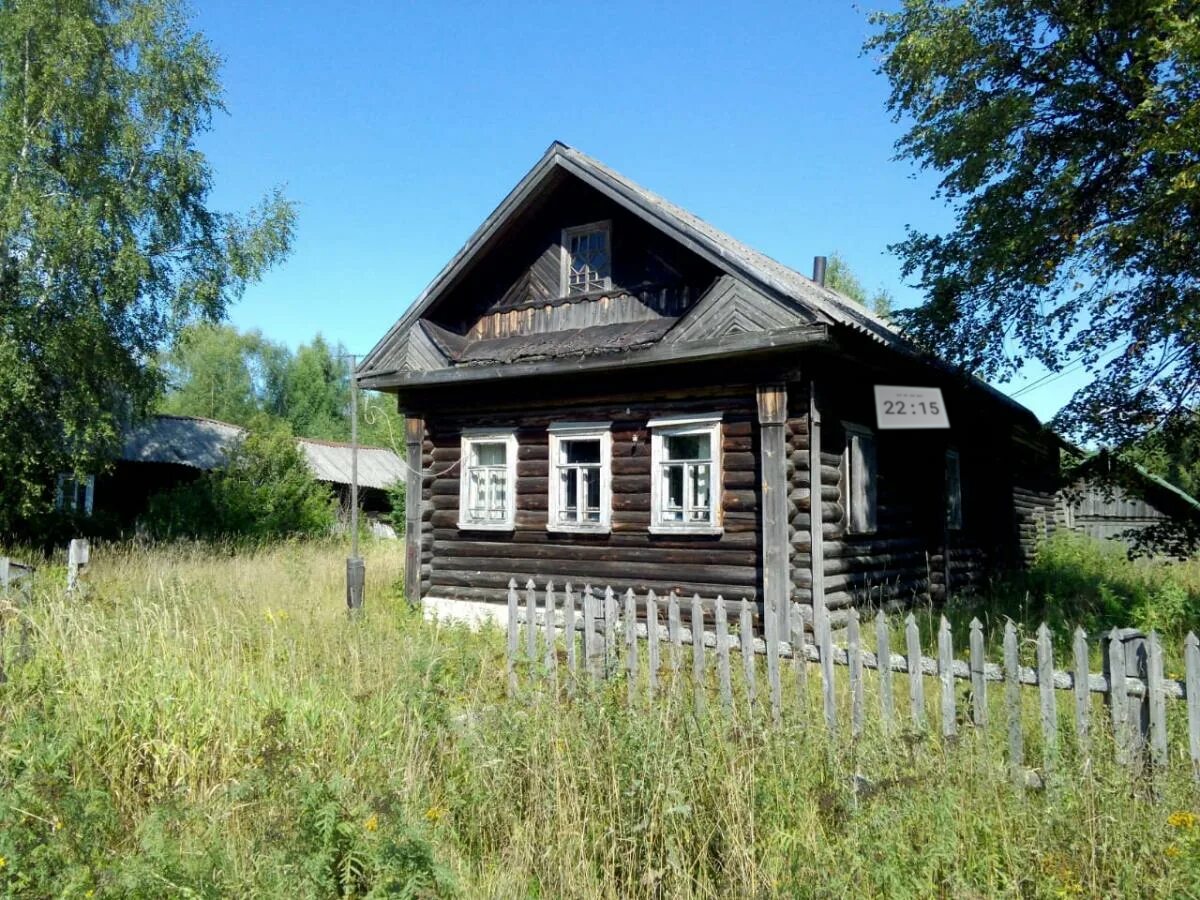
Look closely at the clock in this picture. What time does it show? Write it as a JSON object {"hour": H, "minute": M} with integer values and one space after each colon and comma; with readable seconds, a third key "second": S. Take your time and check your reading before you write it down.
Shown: {"hour": 22, "minute": 15}
